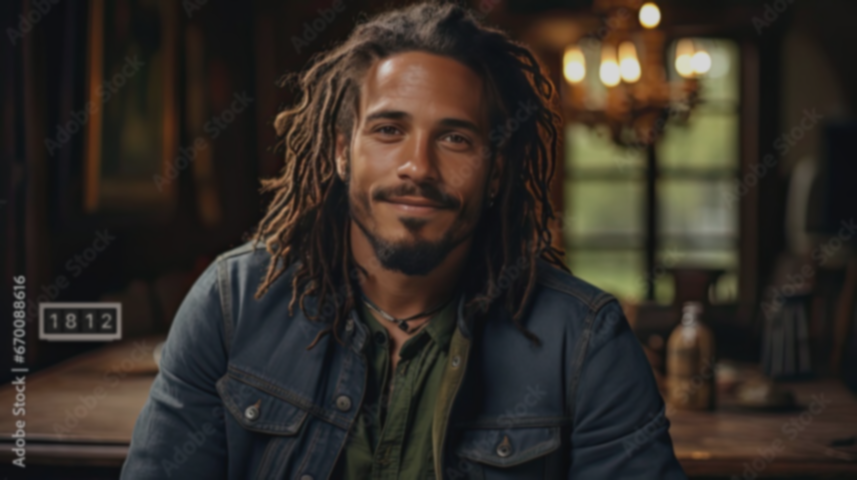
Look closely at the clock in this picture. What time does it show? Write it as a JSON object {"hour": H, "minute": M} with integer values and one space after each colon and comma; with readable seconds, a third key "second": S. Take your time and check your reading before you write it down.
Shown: {"hour": 18, "minute": 12}
